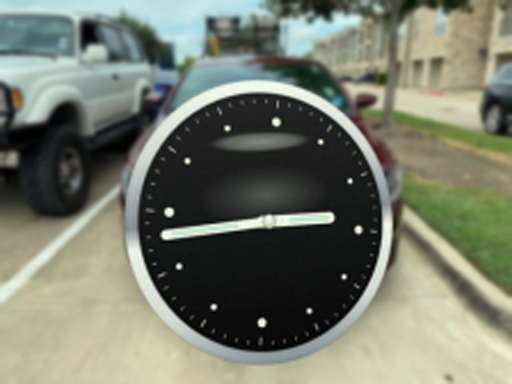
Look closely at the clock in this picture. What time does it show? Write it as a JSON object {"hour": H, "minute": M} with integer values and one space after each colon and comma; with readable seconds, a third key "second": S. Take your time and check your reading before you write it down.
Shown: {"hour": 2, "minute": 43}
